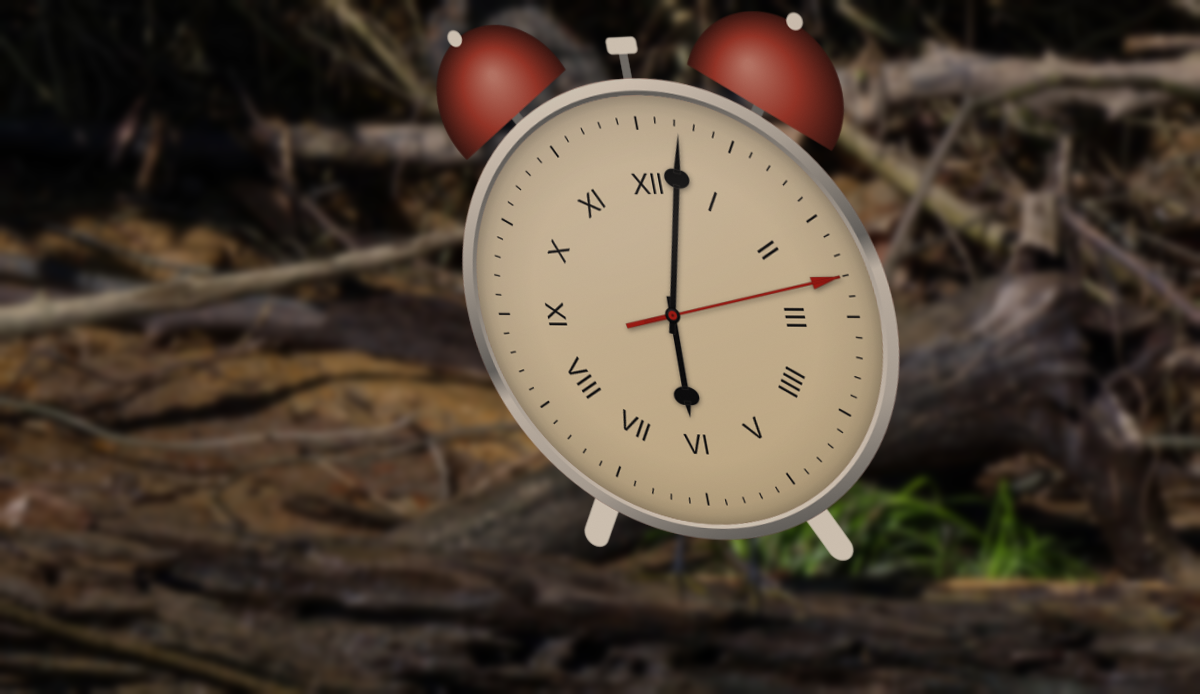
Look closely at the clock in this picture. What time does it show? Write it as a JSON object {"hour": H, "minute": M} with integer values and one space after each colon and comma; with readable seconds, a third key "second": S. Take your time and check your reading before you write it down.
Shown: {"hour": 6, "minute": 2, "second": 13}
